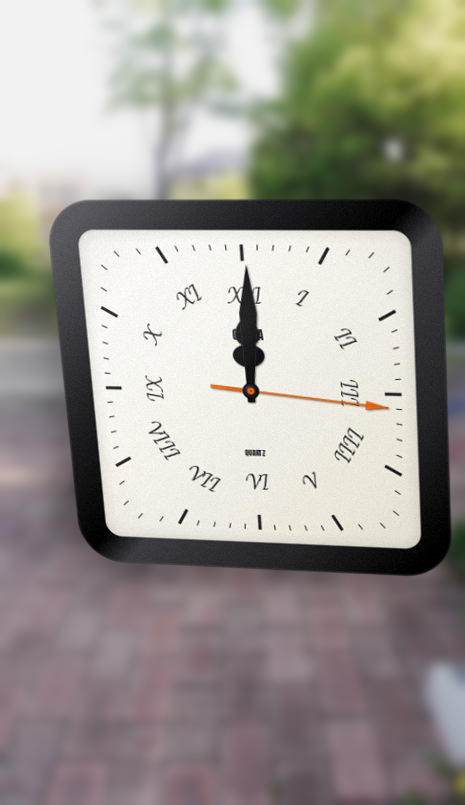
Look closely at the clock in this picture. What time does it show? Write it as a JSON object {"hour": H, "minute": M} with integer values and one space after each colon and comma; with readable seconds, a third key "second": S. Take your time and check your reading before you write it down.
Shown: {"hour": 12, "minute": 0, "second": 16}
